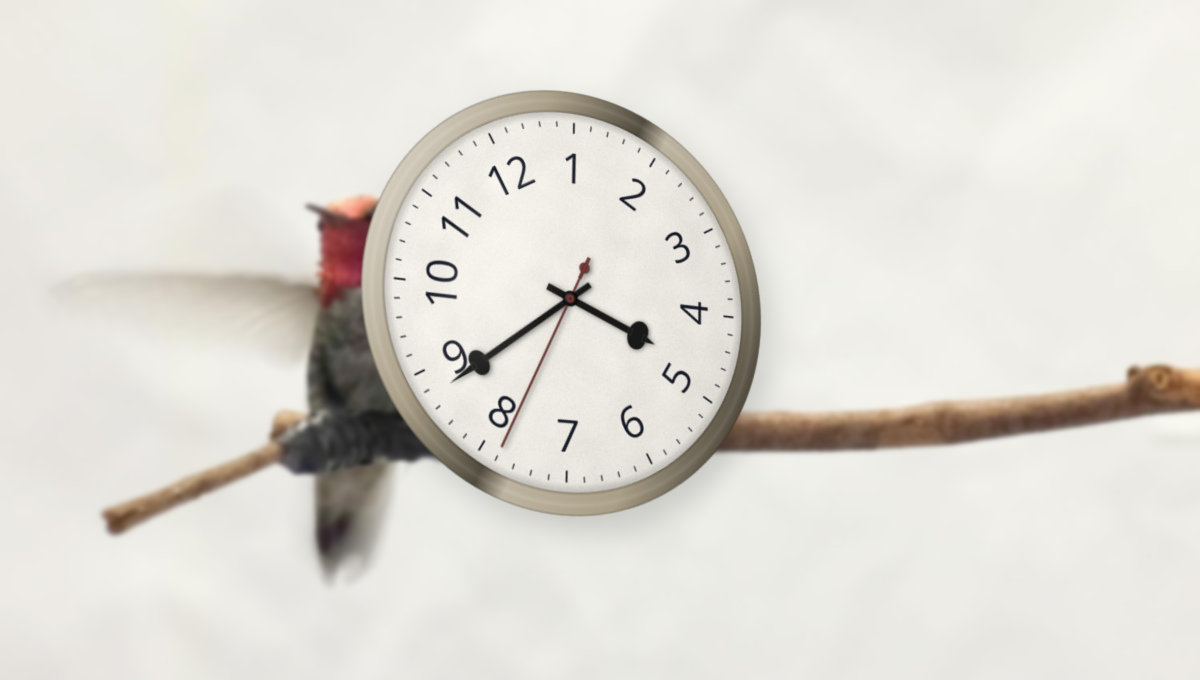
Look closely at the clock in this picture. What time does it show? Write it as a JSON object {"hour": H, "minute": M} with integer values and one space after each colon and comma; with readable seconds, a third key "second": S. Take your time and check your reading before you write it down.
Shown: {"hour": 4, "minute": 43, "second": 39}
